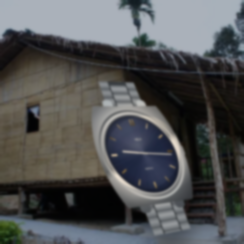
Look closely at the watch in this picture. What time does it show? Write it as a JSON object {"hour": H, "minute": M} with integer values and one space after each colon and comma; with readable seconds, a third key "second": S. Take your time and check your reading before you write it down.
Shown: {"hour": 9, "minute": 16}
